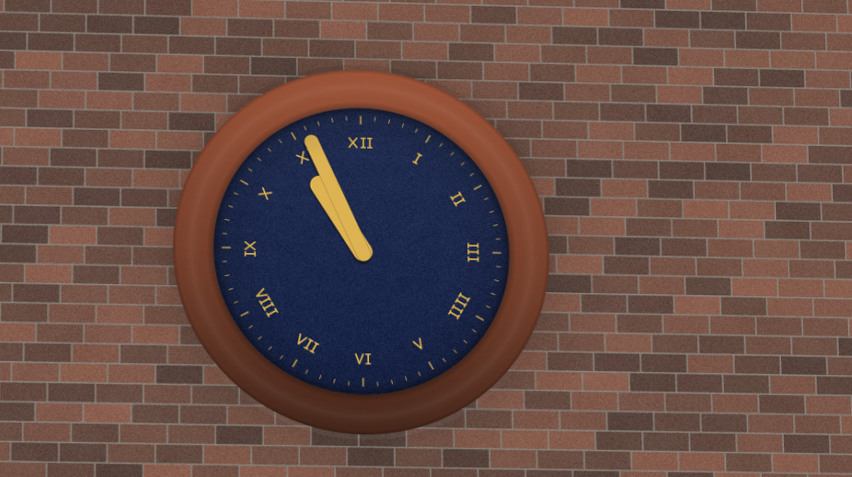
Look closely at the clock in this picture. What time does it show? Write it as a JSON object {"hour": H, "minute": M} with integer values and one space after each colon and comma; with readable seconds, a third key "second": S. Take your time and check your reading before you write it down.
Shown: {"hour": 10, "minute": 56}
